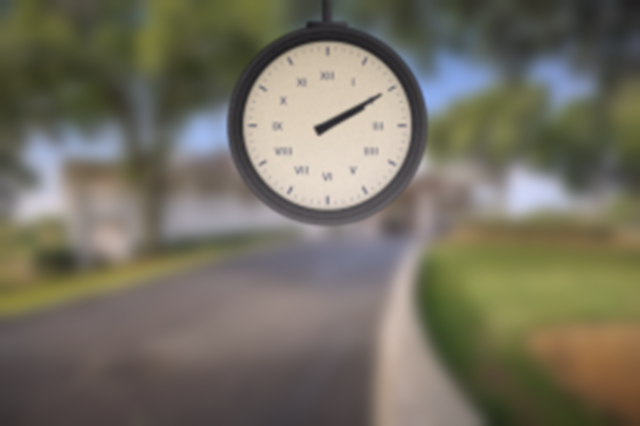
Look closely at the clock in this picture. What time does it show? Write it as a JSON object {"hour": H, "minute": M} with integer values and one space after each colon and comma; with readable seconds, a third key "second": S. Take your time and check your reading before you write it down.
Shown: {"hour": 2, "minute": 10}
